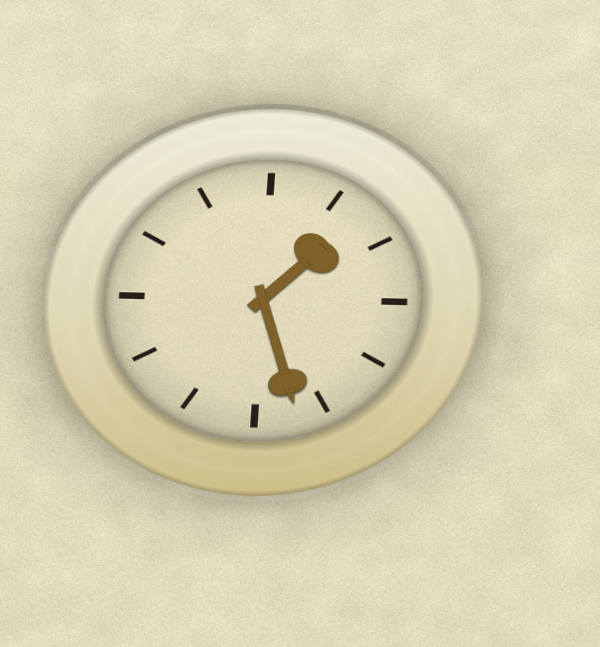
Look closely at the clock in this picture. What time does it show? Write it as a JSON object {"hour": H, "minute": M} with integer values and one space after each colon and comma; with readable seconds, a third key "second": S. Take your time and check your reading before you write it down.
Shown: {"hour": 1, "minute": 27}
